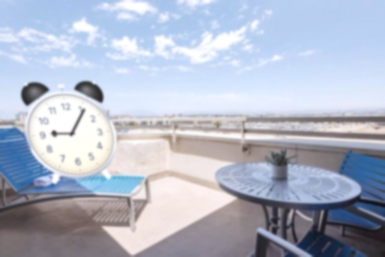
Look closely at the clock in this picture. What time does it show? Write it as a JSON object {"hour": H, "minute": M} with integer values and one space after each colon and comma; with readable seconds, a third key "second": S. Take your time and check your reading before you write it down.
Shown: {"hour": 9, "minute": 6}
